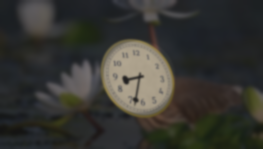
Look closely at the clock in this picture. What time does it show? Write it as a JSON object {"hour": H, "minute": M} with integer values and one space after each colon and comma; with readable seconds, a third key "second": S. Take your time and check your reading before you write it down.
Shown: {"hour": 8, "minute": 33}
